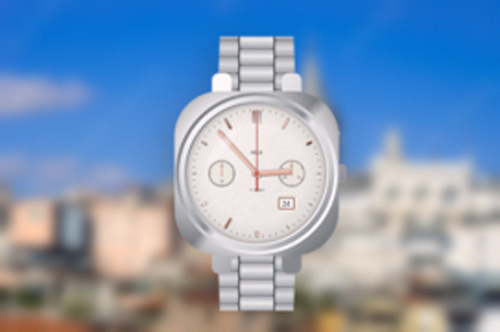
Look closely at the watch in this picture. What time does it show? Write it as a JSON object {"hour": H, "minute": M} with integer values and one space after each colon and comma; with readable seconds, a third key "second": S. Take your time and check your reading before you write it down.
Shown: {"hour": 2, "minute": 53}
